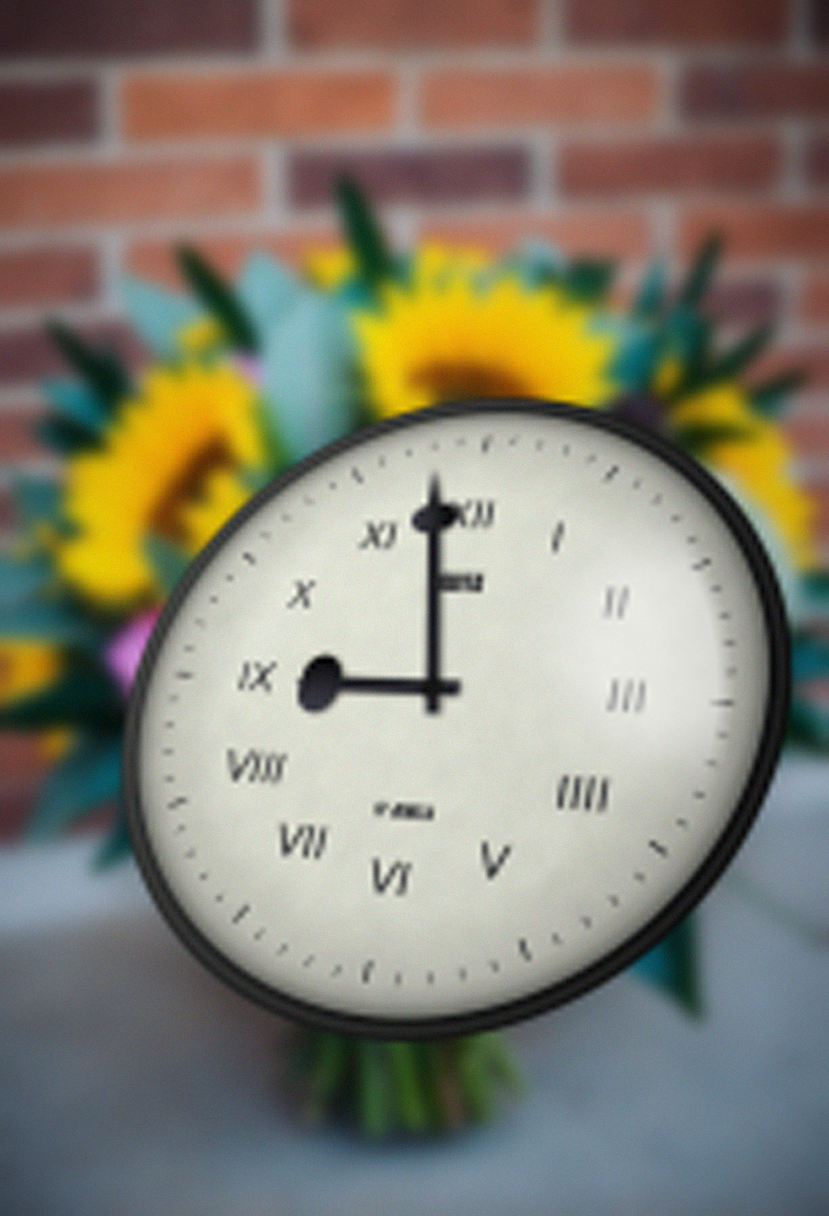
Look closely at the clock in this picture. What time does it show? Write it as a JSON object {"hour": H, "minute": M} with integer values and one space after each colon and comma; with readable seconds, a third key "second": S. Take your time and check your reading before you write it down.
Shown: {"hour": 8, "minute": 58}
